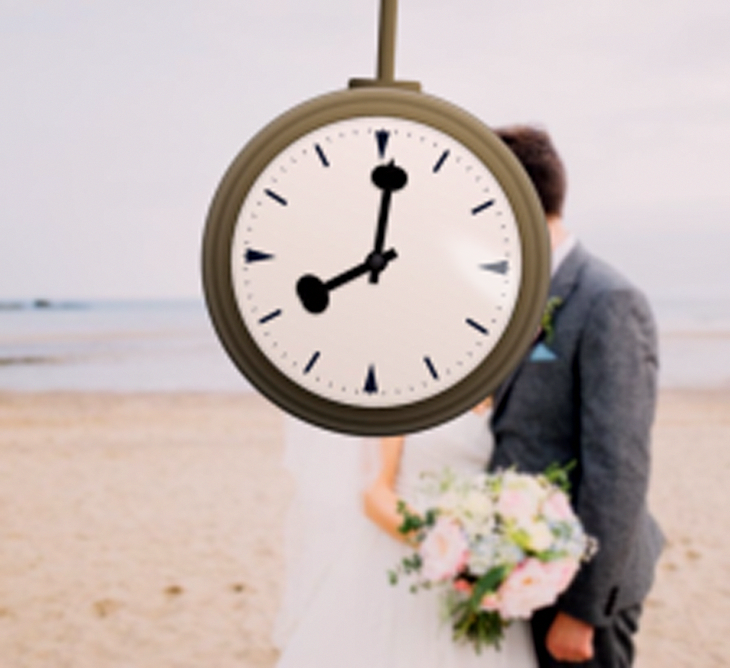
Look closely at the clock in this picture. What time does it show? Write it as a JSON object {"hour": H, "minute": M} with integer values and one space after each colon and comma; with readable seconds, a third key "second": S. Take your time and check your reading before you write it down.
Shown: {"hour": 8, "minute": 1}
